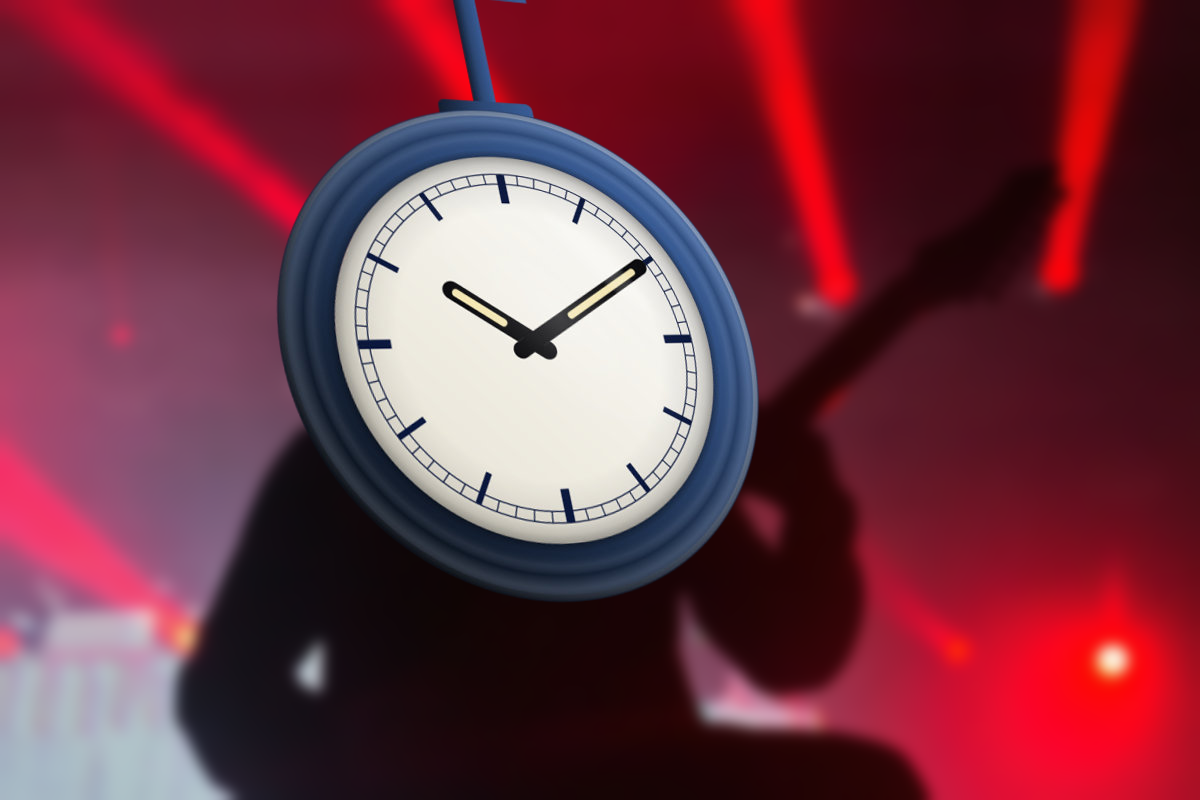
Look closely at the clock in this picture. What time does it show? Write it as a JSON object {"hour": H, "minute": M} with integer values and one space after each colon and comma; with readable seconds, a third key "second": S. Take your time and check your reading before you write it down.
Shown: {"hour": 10, "minute": 10}
